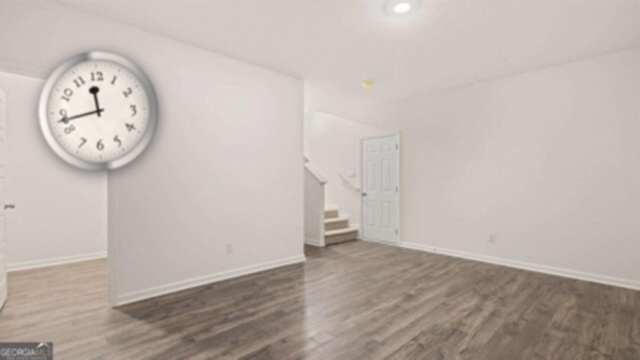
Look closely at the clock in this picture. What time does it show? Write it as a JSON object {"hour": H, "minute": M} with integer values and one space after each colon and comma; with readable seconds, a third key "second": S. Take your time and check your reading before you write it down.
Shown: {"hour": 11, "minute": 43}
